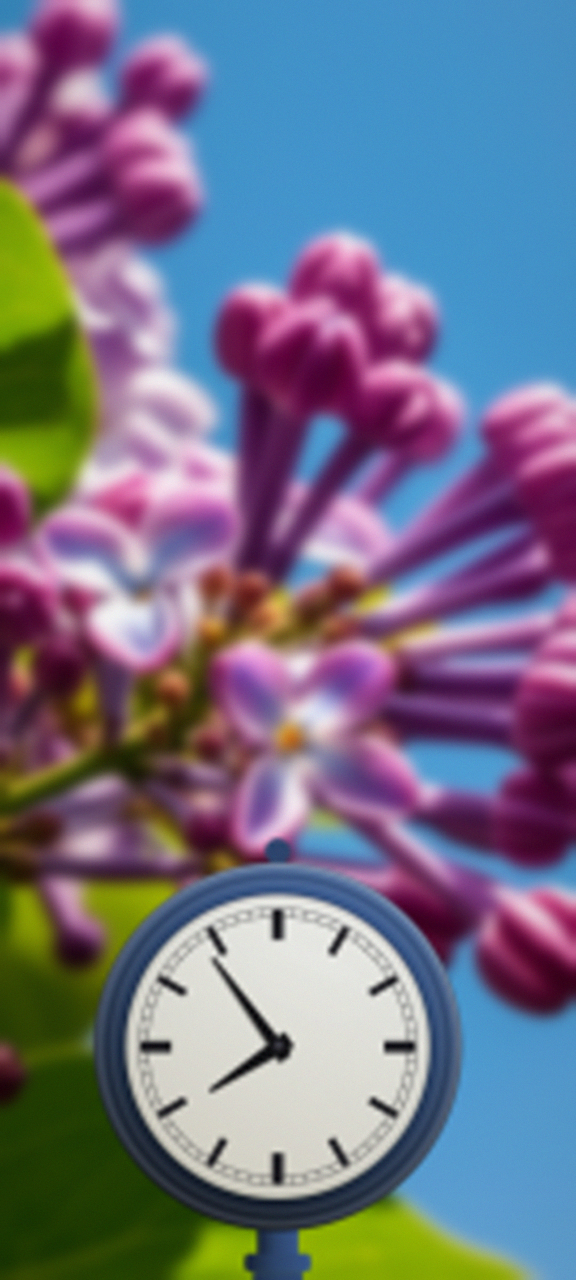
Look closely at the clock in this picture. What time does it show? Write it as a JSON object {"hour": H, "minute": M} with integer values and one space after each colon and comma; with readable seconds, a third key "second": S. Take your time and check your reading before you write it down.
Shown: {"hour": 7, "minute": 54}
